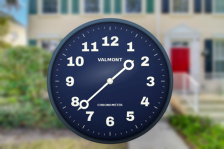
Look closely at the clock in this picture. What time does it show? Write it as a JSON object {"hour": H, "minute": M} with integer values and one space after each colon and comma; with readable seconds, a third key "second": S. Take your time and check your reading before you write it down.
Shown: {"hour": 1, "minute": 38}
